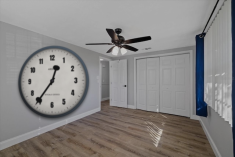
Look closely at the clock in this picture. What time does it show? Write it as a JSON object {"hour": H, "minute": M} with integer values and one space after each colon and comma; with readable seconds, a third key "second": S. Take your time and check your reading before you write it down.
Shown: {"hour": 12, "minute": 36}
